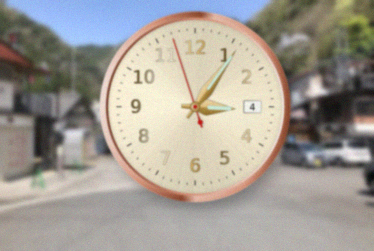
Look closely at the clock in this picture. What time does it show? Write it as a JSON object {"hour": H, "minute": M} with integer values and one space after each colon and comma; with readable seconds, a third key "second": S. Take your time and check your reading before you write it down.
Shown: {"hour": 3, "minute": 5, "second": 57}
